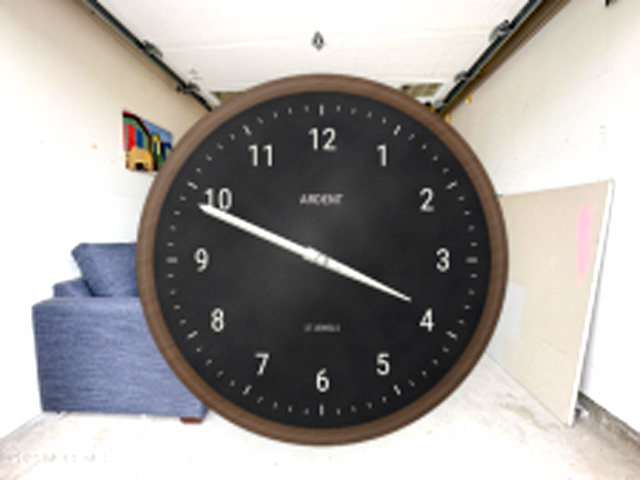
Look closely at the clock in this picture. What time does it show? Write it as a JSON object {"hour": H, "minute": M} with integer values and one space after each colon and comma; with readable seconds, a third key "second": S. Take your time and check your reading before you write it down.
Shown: {"hour": 3, "minute": 49}
